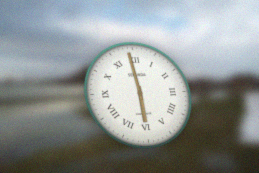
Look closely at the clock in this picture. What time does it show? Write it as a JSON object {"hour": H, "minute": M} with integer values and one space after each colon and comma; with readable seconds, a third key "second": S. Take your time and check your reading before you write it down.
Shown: {"hour": 5, "minute": 59}
